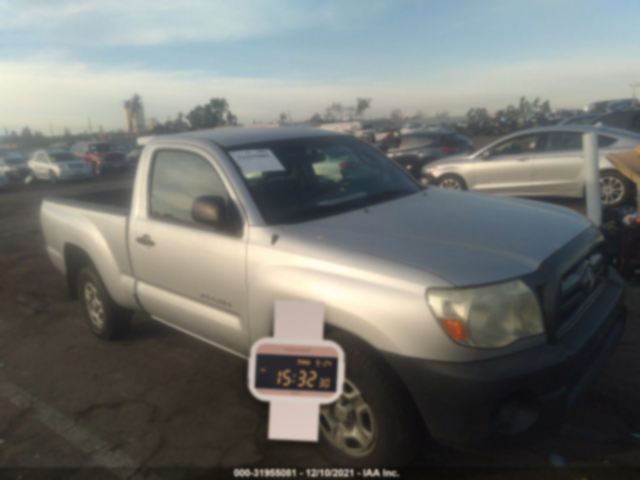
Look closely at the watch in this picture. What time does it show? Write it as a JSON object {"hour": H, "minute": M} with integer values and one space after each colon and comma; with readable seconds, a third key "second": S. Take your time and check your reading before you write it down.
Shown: {"hour": 15, "minute": 32}
